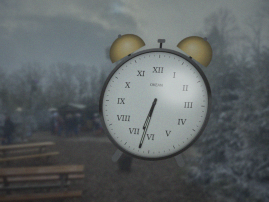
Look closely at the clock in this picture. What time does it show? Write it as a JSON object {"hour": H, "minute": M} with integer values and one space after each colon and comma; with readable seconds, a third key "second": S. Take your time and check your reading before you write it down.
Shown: {"hour": 6, "minute": 32}
